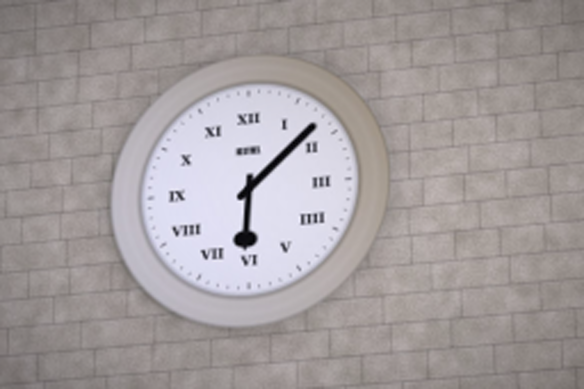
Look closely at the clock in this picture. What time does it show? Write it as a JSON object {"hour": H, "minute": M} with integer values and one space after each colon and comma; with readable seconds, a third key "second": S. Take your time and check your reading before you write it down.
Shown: {"hour": 6, "minute": 8}
